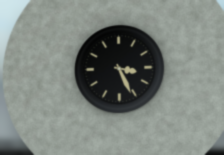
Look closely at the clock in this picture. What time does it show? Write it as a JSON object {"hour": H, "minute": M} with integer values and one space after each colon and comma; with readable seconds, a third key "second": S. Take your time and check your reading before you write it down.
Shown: {"hour": 3, "minute": 26}
